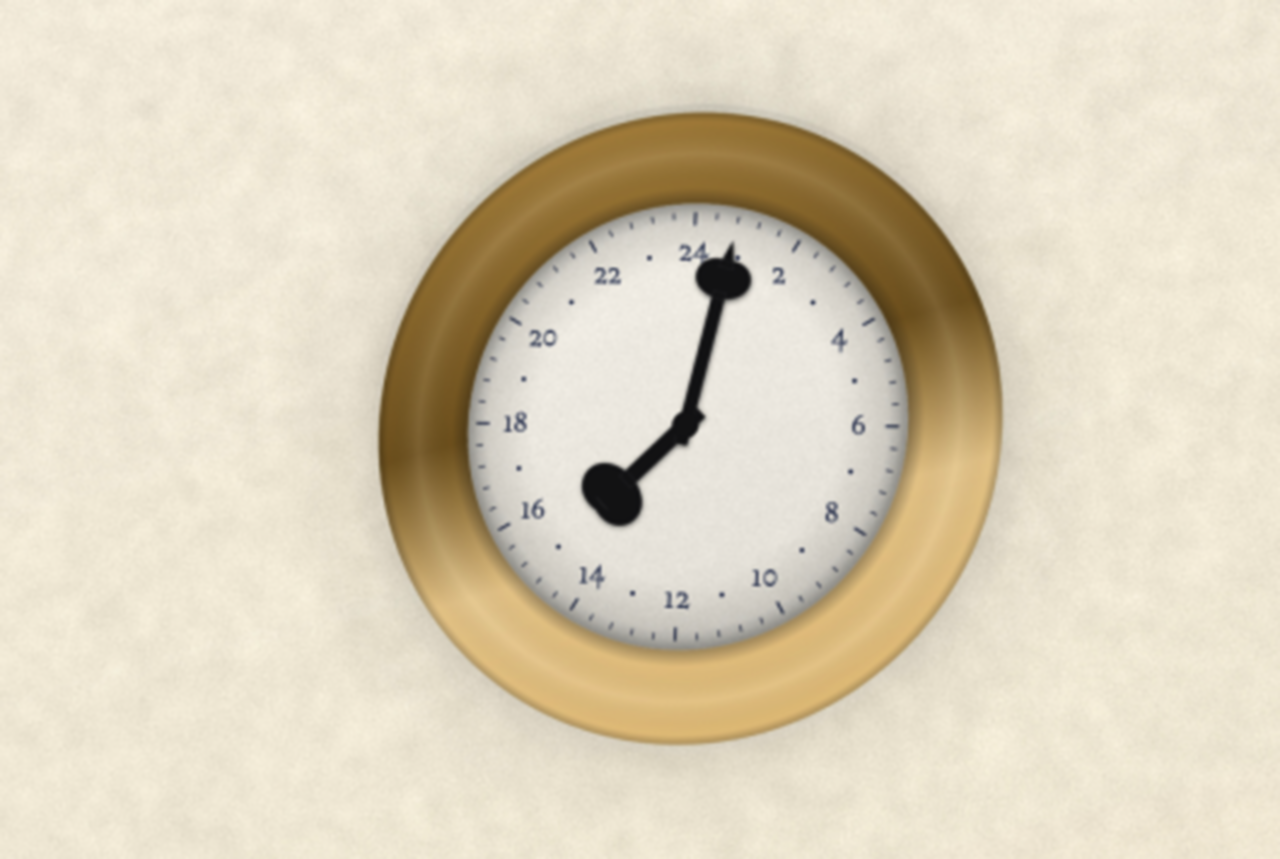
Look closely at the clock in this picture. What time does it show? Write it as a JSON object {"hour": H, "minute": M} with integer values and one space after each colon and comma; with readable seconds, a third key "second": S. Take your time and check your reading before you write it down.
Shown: {"hour": 15, "minute": 2}
